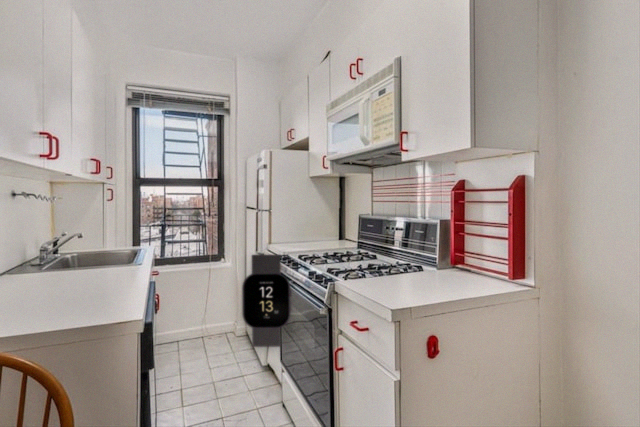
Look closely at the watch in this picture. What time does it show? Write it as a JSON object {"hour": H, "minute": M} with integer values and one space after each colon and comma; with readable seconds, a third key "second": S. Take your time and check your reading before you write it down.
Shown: {"hour": 12, "minute": 13}
